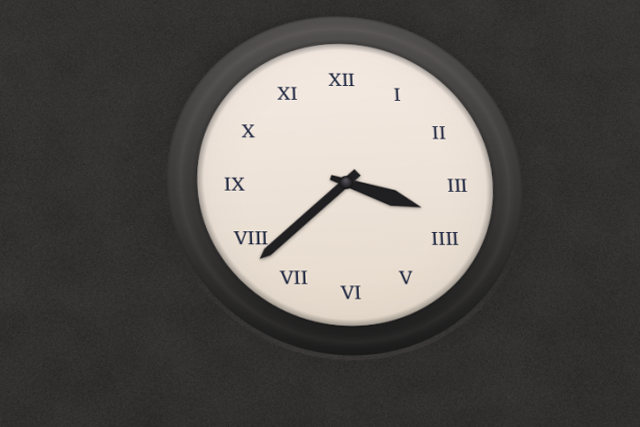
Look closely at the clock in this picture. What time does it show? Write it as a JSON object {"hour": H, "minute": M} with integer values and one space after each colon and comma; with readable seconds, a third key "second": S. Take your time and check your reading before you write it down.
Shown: {"hour": 3, "minute": 38}
